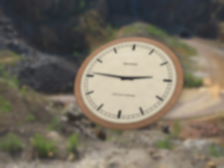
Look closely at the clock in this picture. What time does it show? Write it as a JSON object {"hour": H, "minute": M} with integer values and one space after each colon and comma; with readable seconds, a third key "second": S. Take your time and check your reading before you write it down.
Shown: {"hour": 2, "minute": 46}
